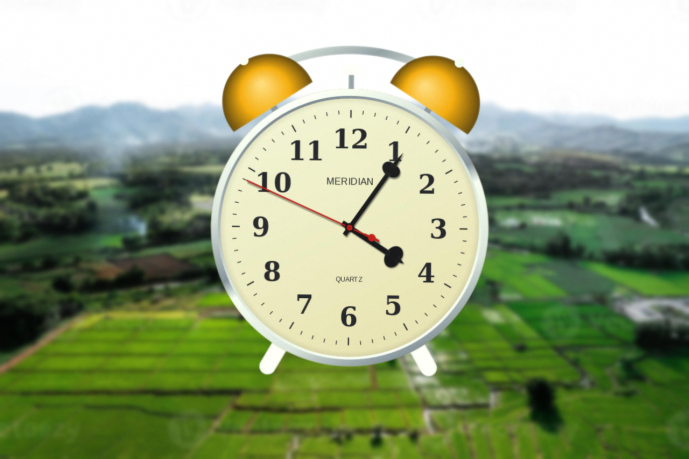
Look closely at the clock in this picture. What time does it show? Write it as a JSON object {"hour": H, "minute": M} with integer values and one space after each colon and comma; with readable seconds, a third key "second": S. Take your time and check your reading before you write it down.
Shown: {"hour": 4, "minute": 5, "second": 49}
